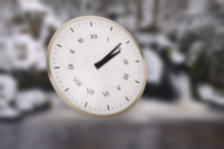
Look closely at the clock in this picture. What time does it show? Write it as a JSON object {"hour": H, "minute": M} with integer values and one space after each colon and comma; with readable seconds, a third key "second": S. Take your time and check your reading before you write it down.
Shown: {"hour": 2, "minute": 9}
